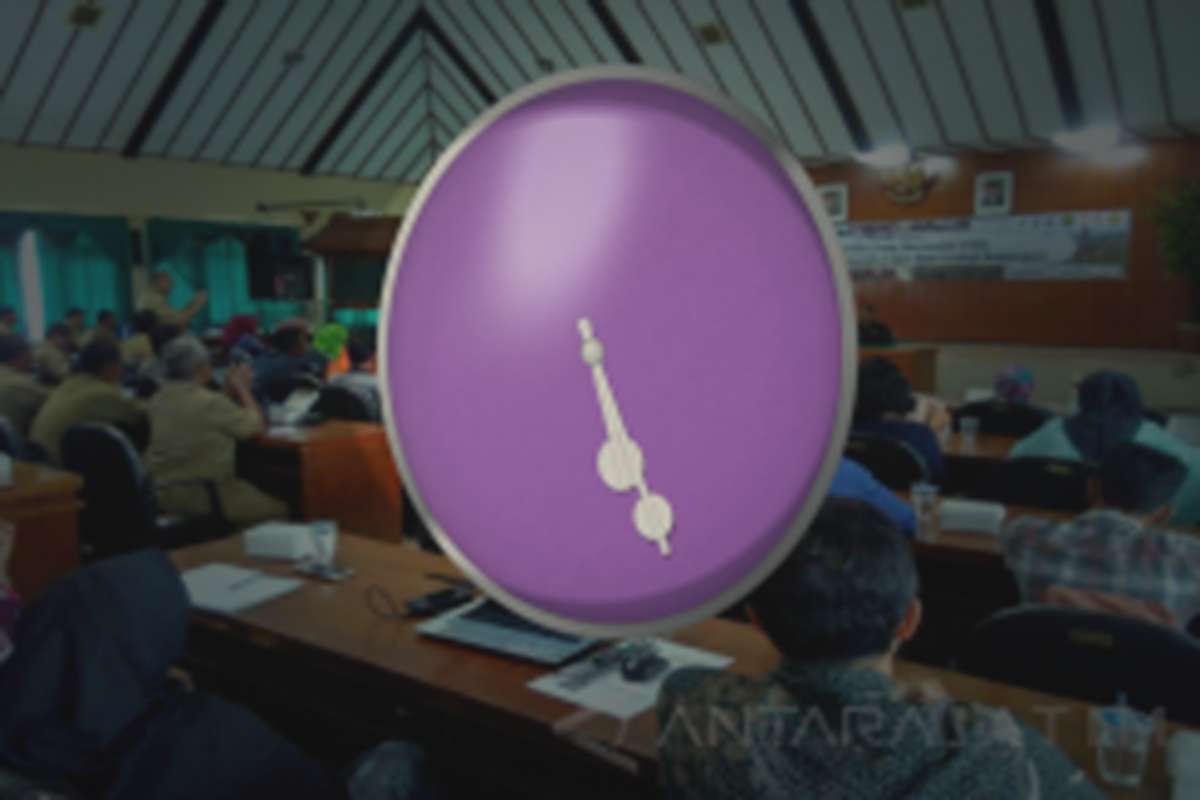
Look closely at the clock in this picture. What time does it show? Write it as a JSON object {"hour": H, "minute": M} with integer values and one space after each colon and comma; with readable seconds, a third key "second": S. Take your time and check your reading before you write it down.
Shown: {"hour": 5, "minute": 26}
